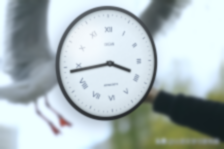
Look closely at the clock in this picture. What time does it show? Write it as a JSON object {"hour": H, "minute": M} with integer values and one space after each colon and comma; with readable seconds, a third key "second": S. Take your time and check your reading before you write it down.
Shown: {"hour": 3, "minute": 44}
